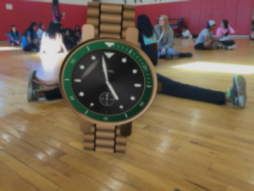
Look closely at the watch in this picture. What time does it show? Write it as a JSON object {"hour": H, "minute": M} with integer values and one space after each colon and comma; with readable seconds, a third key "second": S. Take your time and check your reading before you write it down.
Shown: {"hour": 4, "minute": 58}
